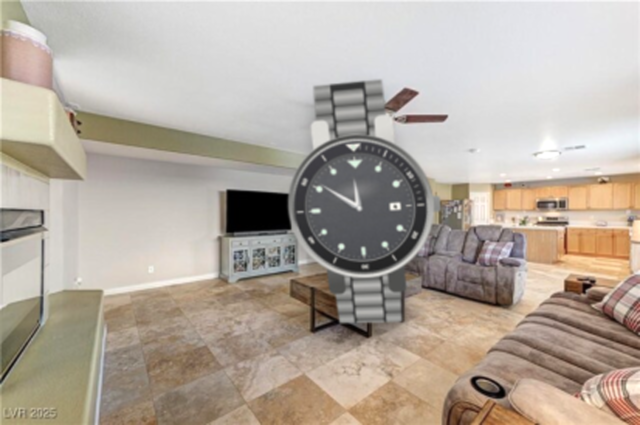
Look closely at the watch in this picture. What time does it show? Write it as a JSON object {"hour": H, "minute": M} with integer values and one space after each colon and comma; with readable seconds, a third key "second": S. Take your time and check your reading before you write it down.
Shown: {"hour": 11, "minute": 51}
